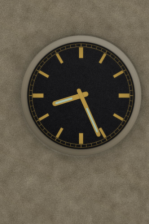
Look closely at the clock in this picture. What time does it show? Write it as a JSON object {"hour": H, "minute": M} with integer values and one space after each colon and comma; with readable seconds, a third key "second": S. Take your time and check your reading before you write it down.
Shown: {"hour": 8, "minute": 26}
